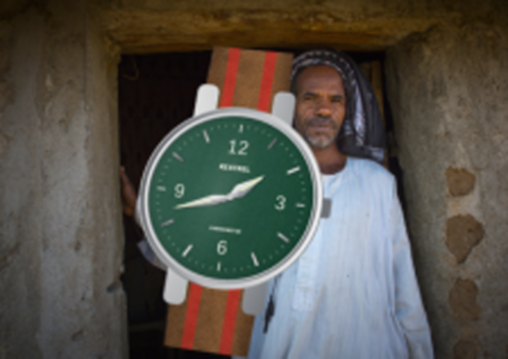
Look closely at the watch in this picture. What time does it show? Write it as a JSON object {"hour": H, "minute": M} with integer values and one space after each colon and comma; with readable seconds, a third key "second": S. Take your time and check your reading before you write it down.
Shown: {"hour": 1, "minute": 42}
